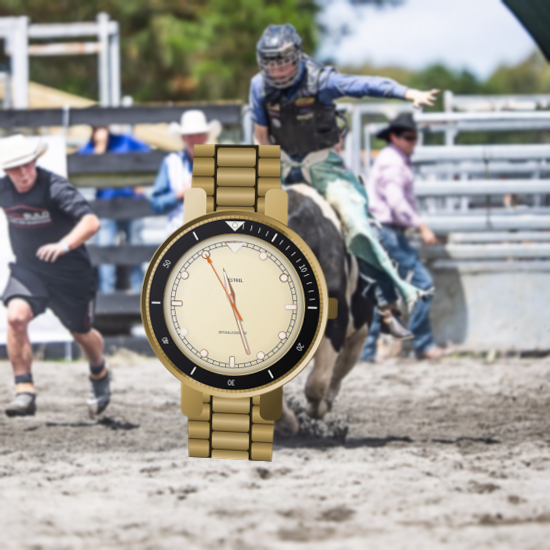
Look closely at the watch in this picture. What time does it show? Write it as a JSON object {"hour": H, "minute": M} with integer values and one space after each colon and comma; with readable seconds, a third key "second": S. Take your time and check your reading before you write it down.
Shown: {"hour": 11, "minute": 26, "second": 55}
